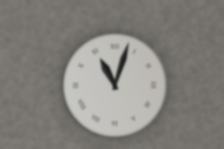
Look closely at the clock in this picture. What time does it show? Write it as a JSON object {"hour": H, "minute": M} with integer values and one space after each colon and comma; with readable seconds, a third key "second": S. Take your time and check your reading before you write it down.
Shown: {"hour": 11, "minute": 3}
